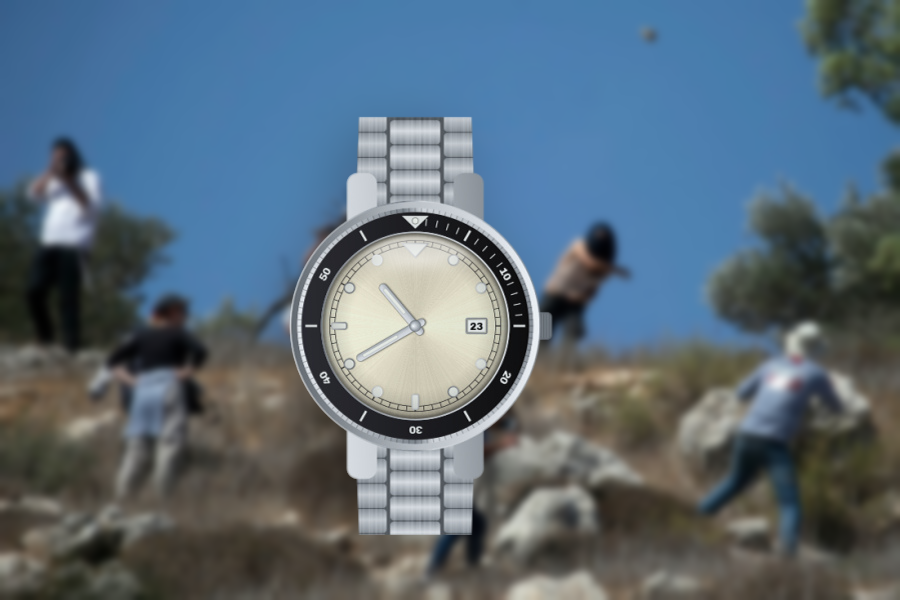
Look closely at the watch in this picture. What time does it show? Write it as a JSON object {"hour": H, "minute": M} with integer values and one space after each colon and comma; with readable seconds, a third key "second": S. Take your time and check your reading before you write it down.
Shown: {"hour": 10, "minute": 40}
